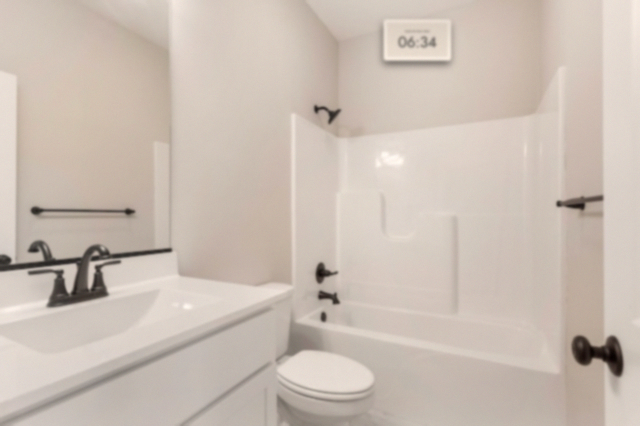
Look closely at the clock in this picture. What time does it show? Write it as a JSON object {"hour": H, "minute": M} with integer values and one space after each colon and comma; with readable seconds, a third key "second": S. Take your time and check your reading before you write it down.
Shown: {"hour": 6, "minute": 34}
